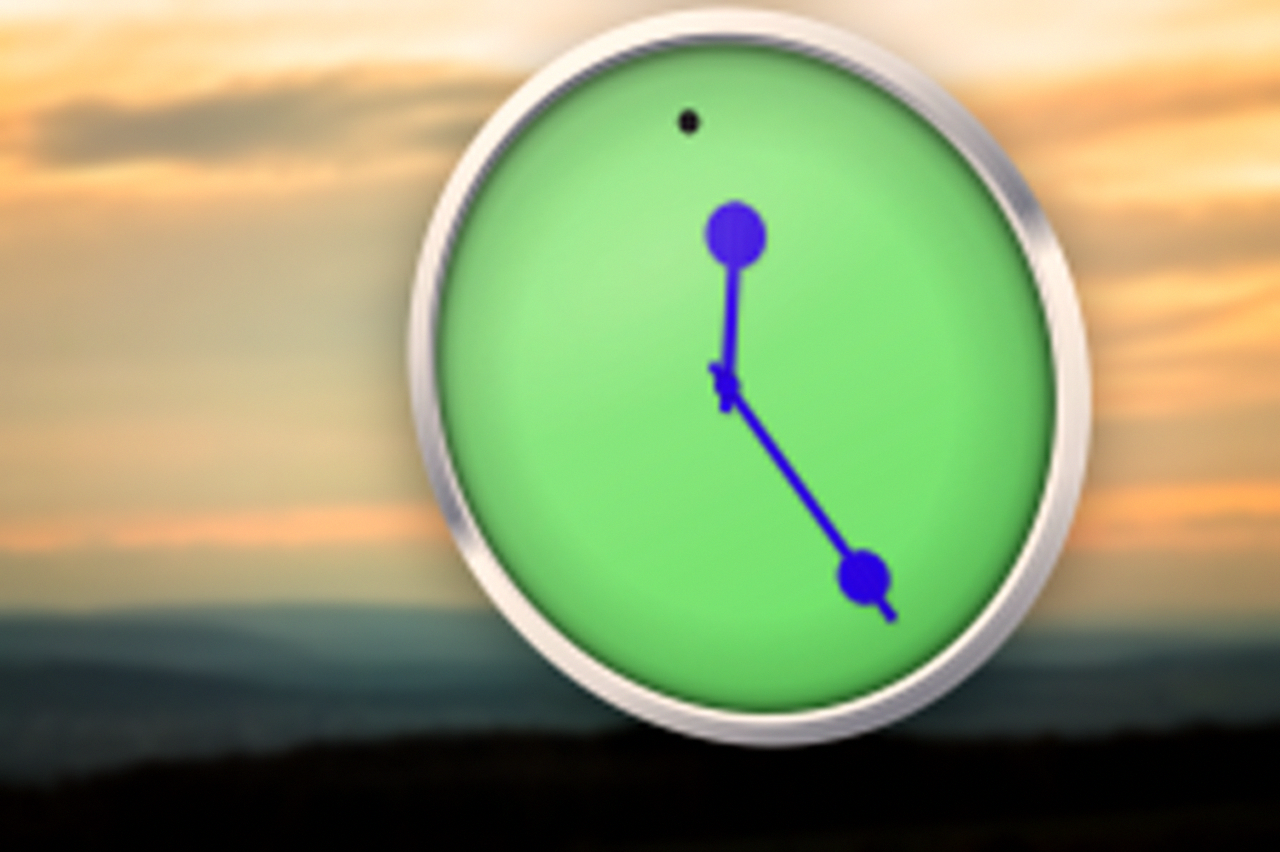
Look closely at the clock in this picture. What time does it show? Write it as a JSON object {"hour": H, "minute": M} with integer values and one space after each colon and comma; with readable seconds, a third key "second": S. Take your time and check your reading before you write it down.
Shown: {"hour": 12, "minute": 25}
